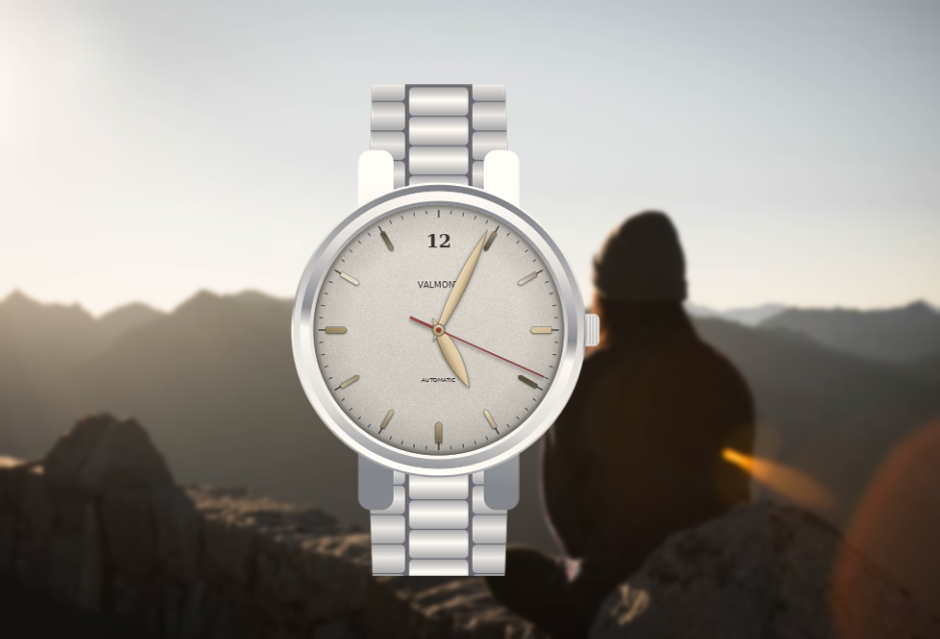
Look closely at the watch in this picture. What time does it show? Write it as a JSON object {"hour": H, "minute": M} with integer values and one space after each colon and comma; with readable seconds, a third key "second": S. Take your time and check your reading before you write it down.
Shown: {"hour": 5, "minute": 4, "second": 19}
